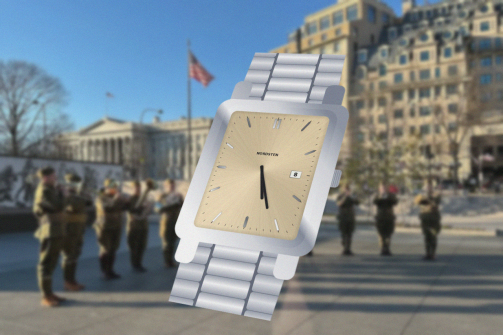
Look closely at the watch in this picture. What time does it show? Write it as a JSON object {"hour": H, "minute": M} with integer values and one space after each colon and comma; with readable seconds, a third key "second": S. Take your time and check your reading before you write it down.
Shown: {"hour": 5, "minute": 26}
